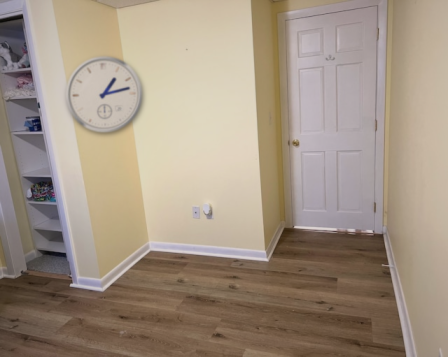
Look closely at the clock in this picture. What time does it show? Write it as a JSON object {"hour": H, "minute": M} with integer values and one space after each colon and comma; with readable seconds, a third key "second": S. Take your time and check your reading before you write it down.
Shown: {"hour": 1, "minute": 13}
